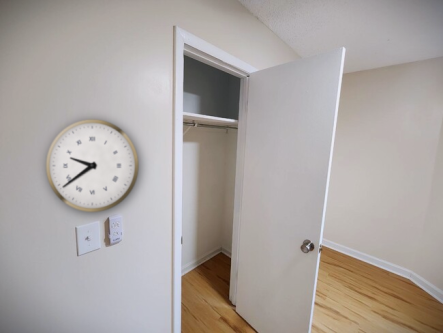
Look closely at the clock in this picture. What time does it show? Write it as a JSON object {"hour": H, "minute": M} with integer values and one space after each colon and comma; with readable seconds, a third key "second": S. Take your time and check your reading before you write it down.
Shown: {"hour": 9, "minute": 39}
